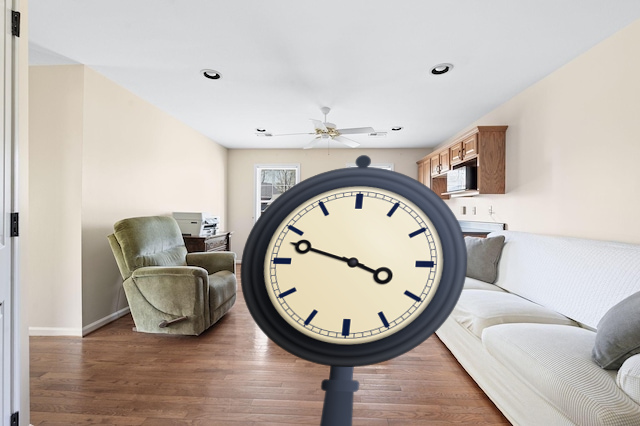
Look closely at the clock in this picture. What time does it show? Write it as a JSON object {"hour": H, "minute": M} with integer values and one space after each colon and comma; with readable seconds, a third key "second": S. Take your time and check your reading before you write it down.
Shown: {"hour": 3, "minute": 48}
